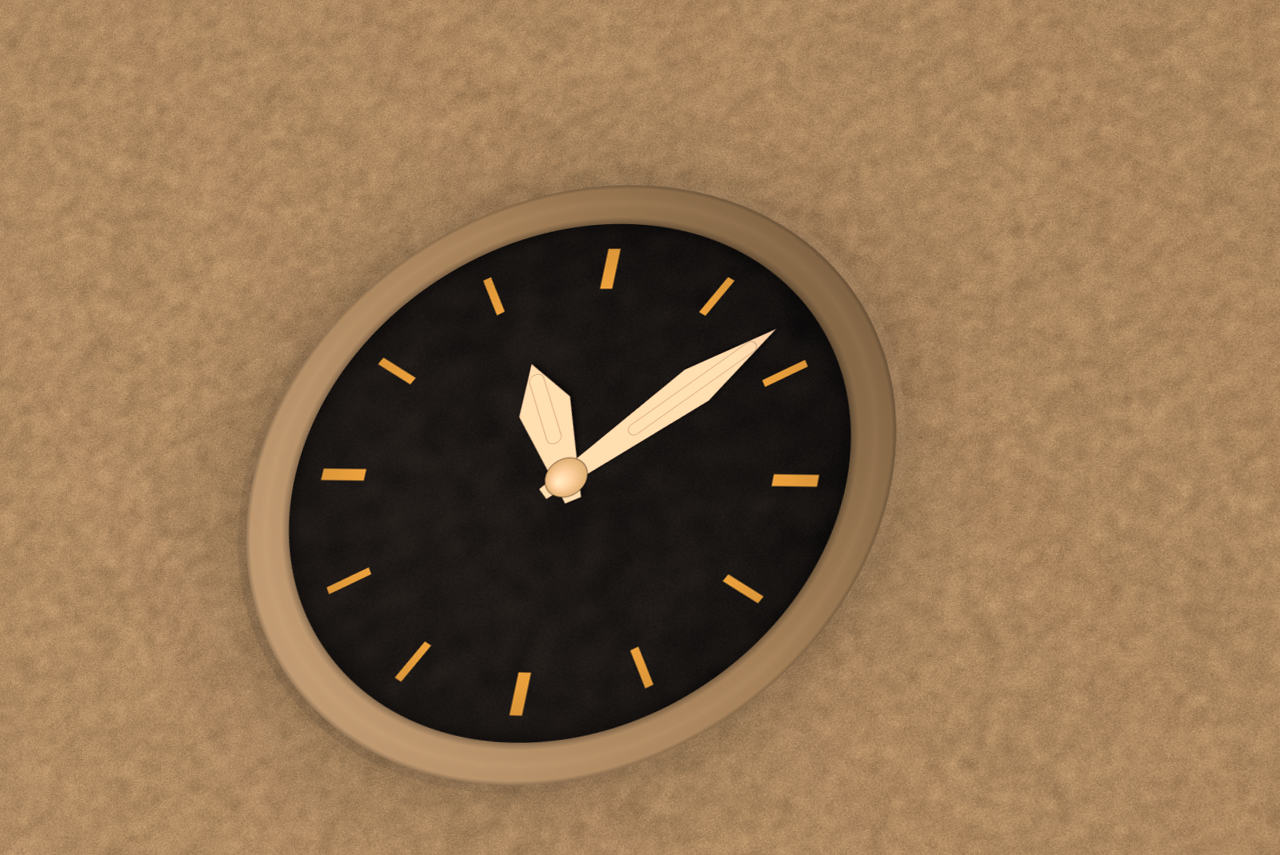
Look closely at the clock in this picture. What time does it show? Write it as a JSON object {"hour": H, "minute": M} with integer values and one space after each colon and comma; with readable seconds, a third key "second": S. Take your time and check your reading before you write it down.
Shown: {"hour": 11, "minute": 8}
